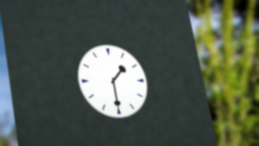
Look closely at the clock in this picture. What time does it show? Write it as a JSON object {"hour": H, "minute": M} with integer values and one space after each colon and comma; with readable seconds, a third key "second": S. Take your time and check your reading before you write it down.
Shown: {"hour": 1, "minute": 30}
